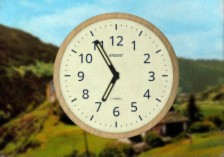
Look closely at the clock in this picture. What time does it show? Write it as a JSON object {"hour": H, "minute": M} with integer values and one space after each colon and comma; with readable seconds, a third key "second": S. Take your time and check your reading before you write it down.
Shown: {"hour": 6, "minute": 55}
